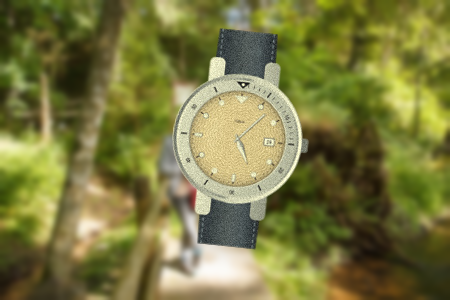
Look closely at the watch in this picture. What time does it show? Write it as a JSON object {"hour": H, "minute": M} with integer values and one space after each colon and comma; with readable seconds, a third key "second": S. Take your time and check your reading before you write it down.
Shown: {"hour": 5, "minute": 7}
